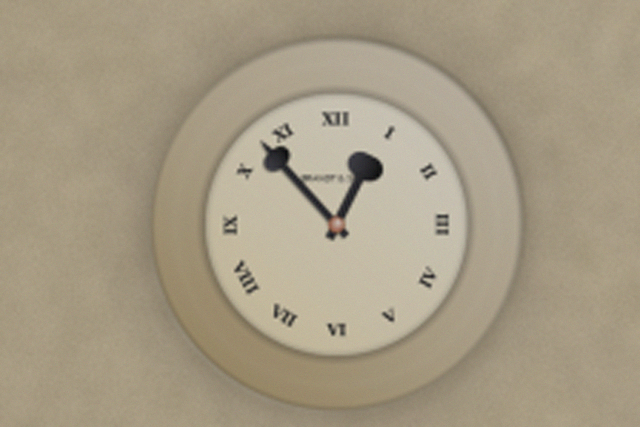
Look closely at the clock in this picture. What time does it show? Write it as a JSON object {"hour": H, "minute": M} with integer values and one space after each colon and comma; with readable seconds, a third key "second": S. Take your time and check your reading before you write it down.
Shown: {"hour": 12, "minute": 53}
